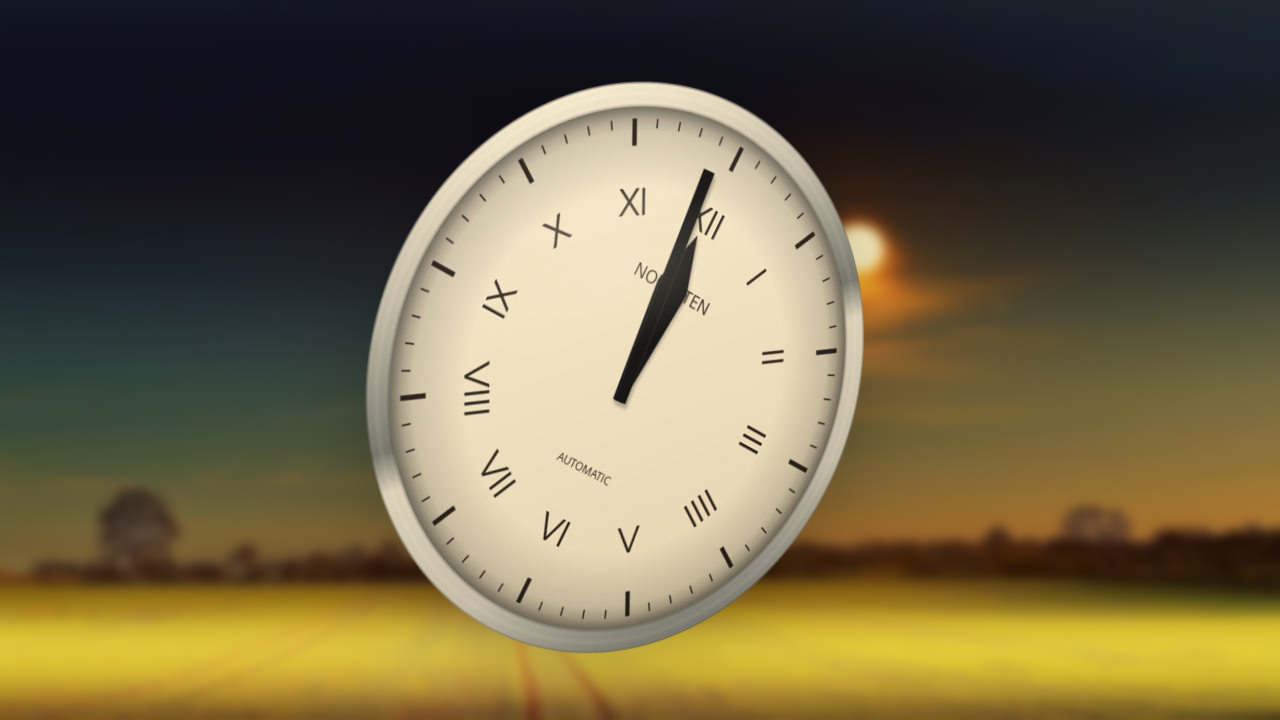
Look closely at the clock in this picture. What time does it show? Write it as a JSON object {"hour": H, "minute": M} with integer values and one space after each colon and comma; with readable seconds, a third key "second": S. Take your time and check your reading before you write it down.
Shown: {"hour": 11, "minute": 59}
